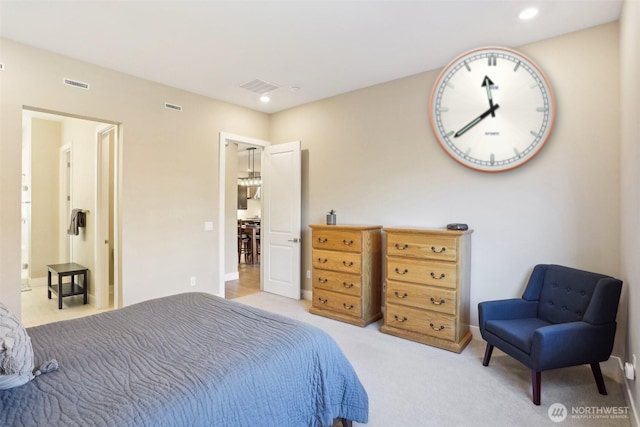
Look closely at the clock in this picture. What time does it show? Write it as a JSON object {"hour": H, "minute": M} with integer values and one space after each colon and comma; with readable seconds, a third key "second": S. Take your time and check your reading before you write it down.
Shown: {"hour": 11, "minute": 39}
